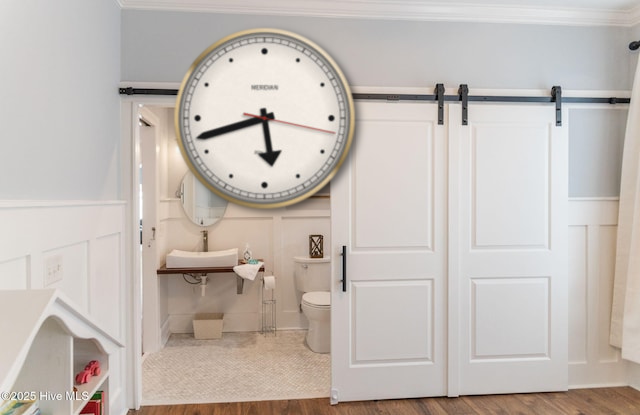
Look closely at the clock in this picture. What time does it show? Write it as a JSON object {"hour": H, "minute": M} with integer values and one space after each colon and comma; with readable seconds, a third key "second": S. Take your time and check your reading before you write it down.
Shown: {"hour": 5, "minute": 42, "second": 17}
